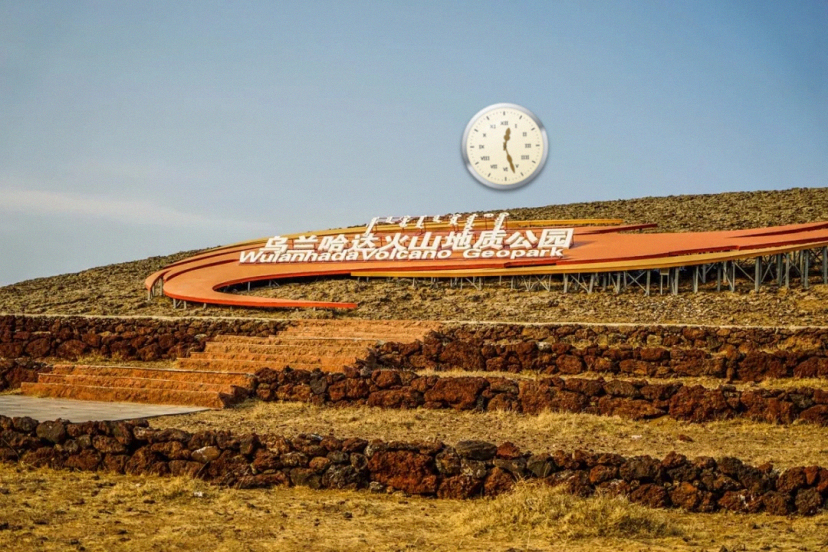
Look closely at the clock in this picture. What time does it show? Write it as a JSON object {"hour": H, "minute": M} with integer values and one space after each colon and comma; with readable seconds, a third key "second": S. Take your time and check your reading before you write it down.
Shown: {"hour": 12, "minute": 27}
